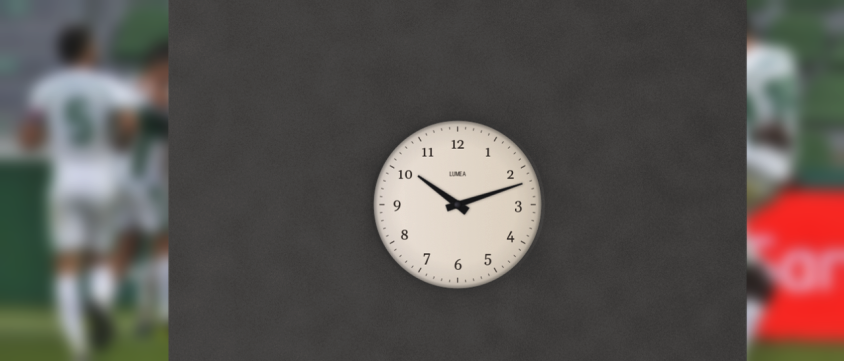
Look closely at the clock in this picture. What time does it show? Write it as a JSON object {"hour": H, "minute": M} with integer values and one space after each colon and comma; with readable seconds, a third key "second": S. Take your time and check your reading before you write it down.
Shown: {"hour": 10, "minute": 12}
